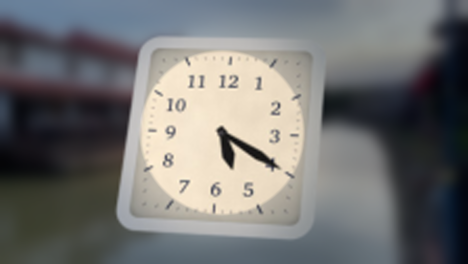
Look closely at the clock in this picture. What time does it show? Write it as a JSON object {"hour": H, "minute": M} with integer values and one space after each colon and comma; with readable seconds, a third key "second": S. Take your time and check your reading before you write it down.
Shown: {"hour": 5, "minute": 20}
